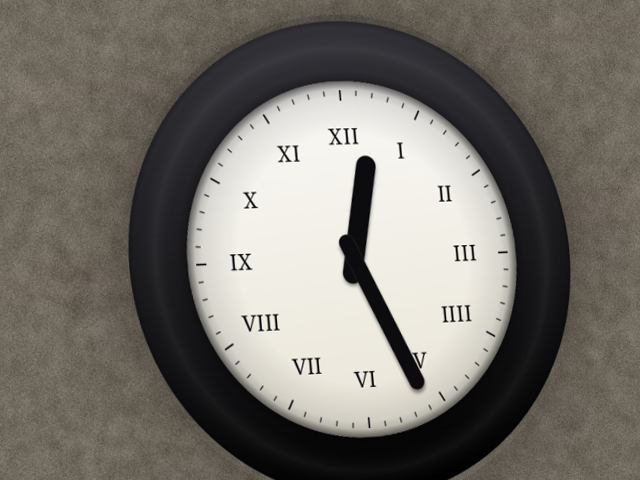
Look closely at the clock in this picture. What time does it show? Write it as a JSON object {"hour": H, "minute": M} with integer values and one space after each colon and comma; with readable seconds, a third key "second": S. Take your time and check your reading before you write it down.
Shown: {"hour": 12, "minute": 26}
